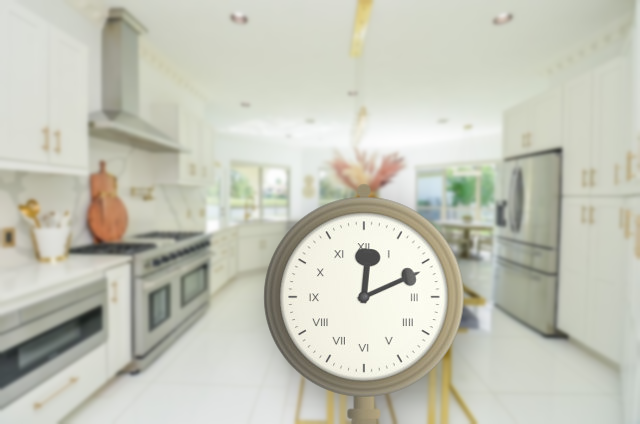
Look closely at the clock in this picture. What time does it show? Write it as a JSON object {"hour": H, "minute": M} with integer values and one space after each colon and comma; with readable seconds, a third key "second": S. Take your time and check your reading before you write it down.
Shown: {"hour": 12, "minute": 11}
